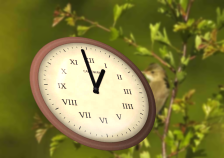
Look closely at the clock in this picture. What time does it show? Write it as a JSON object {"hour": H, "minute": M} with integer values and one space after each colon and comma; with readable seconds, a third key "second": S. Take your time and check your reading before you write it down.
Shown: {"hour": 12, "minute": 59}
